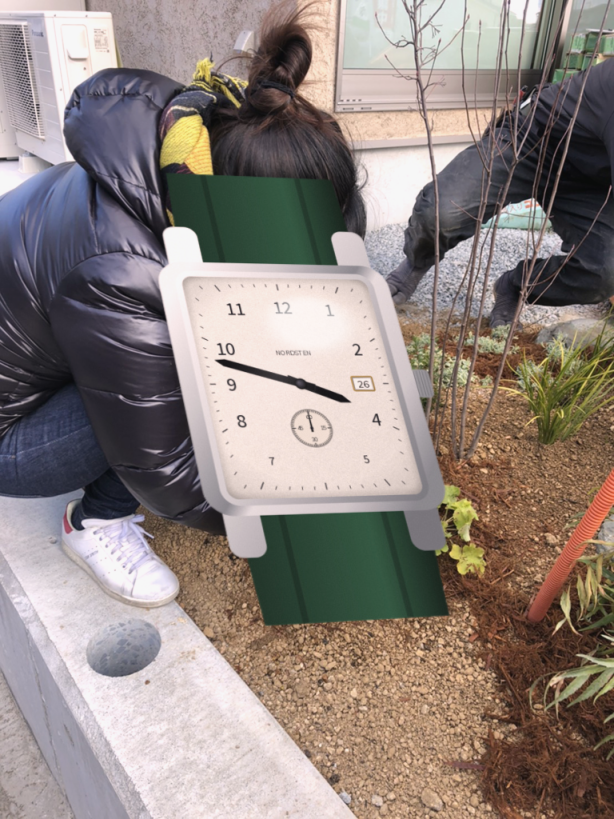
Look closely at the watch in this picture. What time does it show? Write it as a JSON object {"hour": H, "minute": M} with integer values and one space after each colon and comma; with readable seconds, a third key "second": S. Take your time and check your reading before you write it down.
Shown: {"hour": 3, "minute": 48}
